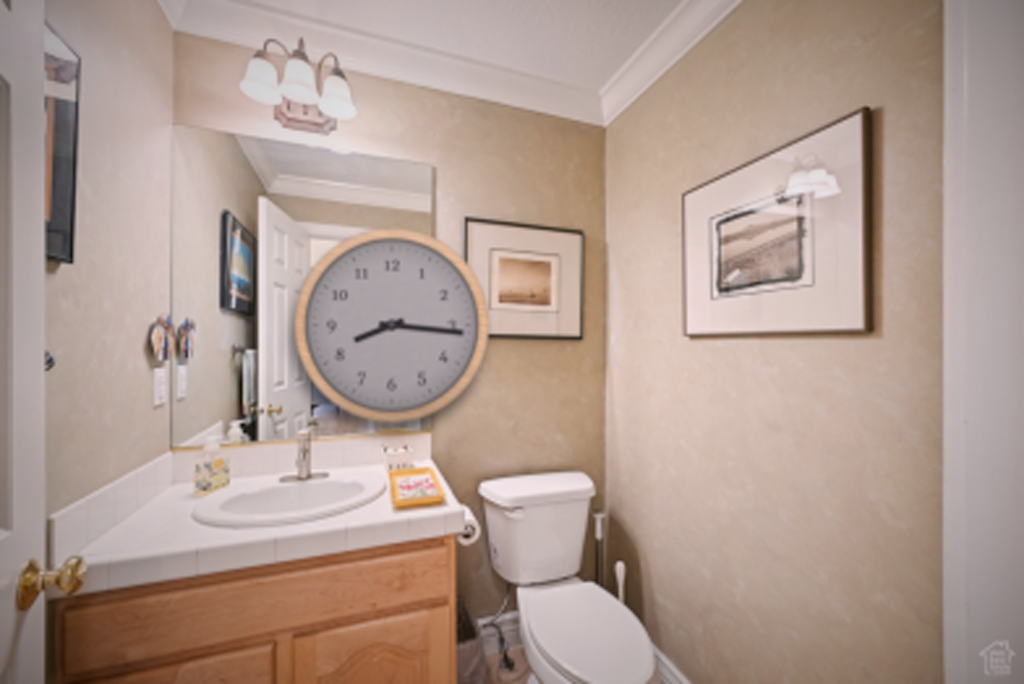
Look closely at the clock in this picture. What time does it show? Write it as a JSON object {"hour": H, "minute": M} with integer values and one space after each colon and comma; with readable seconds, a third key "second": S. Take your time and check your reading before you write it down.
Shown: {"hour": 8, "minute": 16}
